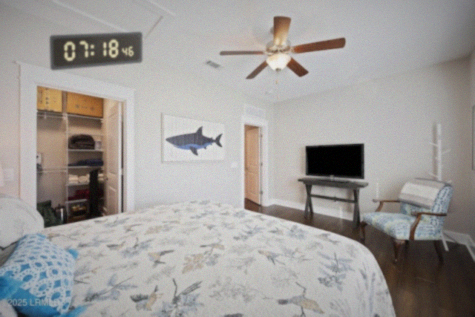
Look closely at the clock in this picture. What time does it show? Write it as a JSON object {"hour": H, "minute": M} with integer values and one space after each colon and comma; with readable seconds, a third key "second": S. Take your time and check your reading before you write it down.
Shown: {"hour": 7, "minute": 18}
